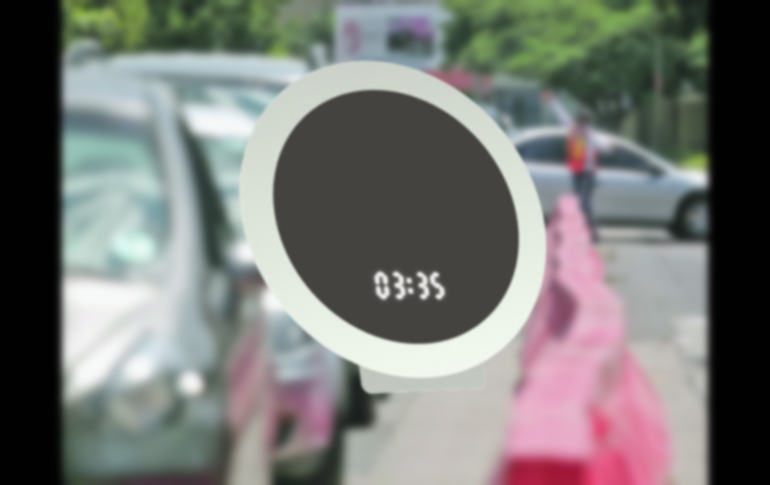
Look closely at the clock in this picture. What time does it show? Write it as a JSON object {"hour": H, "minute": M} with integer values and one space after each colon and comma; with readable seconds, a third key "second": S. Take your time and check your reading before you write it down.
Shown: {"hour": 3, "minute": 35}
